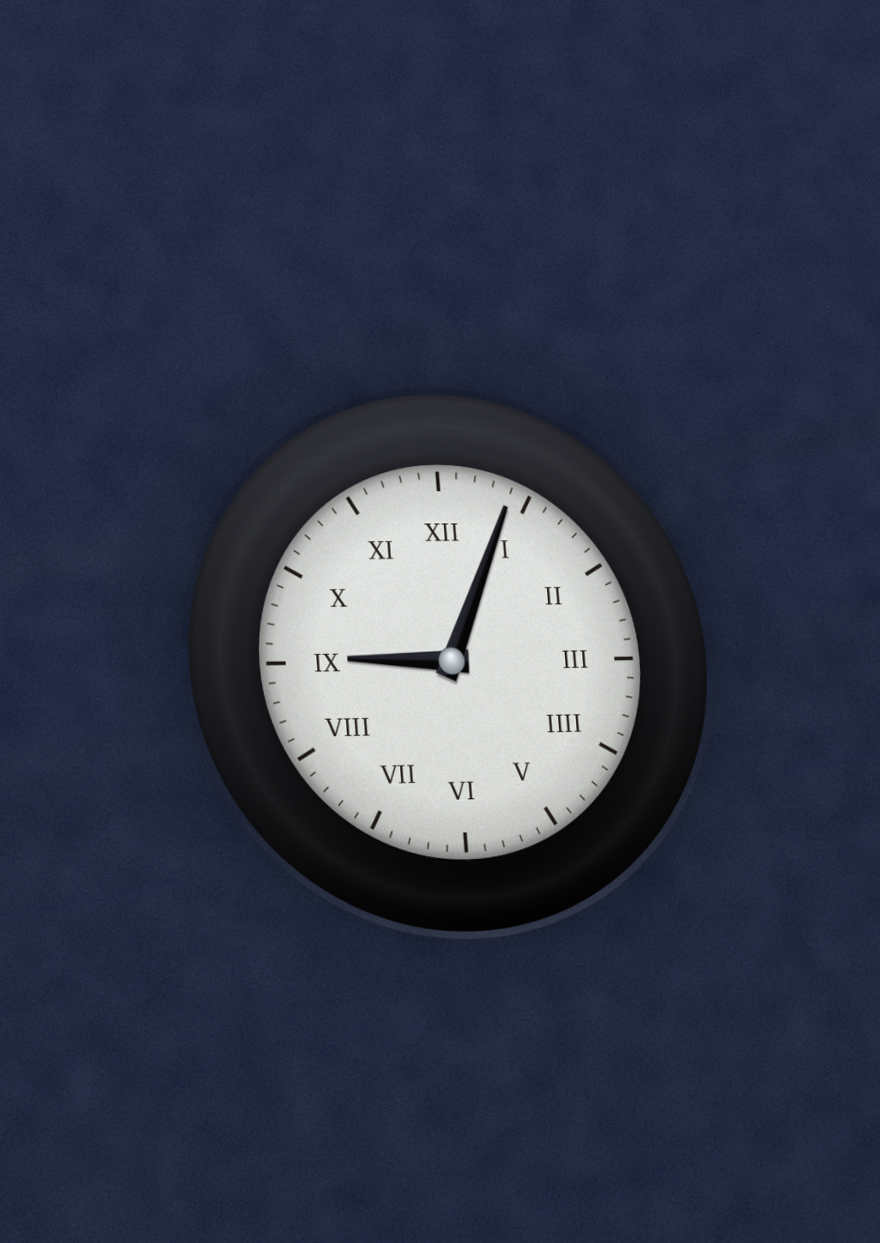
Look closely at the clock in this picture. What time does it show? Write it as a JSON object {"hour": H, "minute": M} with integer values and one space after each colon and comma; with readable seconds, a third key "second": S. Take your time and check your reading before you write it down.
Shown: {"hour": 9, "minute": 4}
